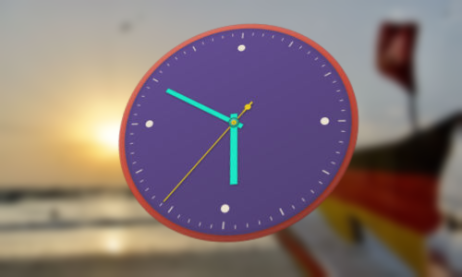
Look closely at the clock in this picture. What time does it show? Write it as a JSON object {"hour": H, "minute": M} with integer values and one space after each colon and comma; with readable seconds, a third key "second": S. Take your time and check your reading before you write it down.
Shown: {"hour": 5, "minute": 49, "second": 36}
